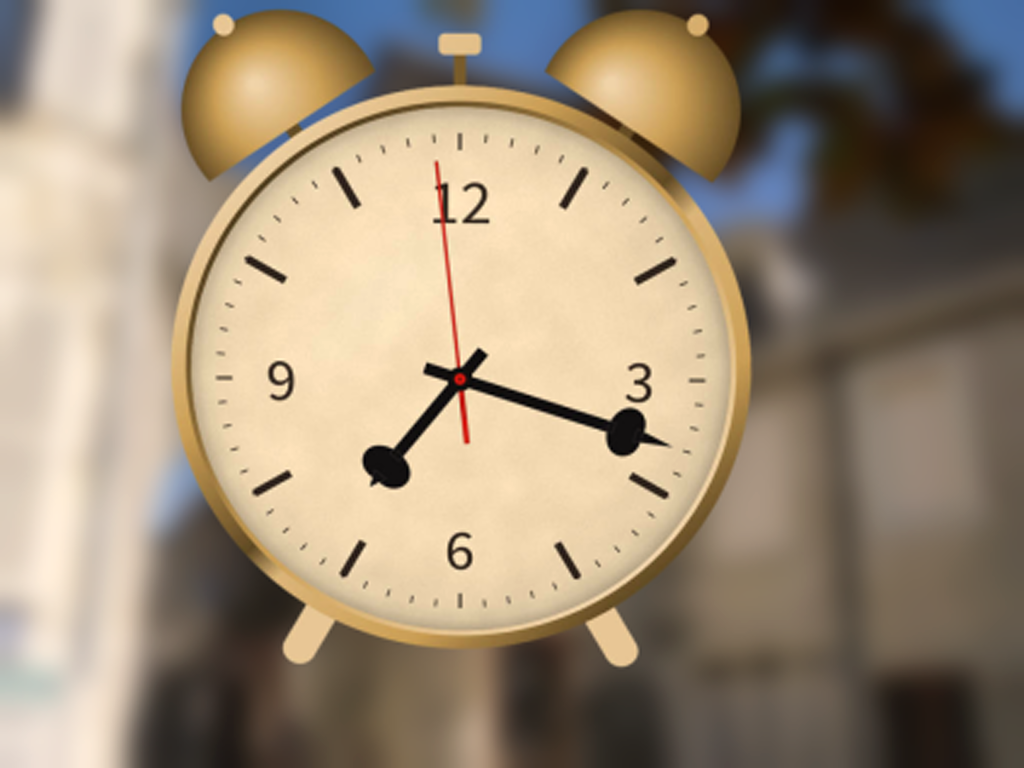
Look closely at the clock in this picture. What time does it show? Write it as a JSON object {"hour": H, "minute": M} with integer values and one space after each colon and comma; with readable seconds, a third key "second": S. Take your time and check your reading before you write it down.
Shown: {"hour": 7, "minute": 17, "second": 59}
